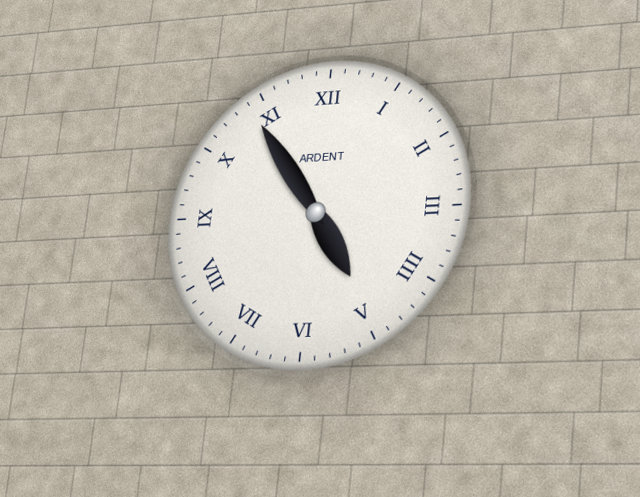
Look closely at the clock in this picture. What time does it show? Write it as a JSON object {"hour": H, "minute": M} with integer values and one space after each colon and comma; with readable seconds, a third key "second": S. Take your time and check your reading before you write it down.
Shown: {"hour": 4, "minute": 54}
